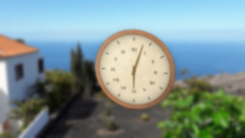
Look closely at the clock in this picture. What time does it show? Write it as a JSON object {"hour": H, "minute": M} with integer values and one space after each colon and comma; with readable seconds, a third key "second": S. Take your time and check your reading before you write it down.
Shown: {"hour": 6, "minute": 3}
